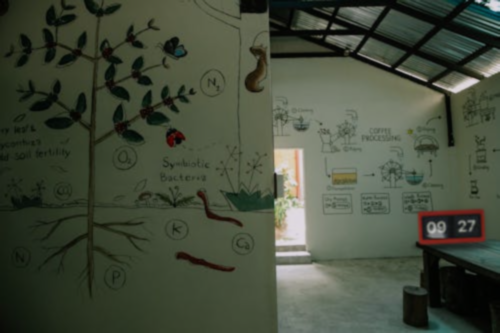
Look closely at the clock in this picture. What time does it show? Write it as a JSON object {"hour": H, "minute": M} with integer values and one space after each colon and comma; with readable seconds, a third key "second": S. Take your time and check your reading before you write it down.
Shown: {"hour": 9, "minute": 27}
